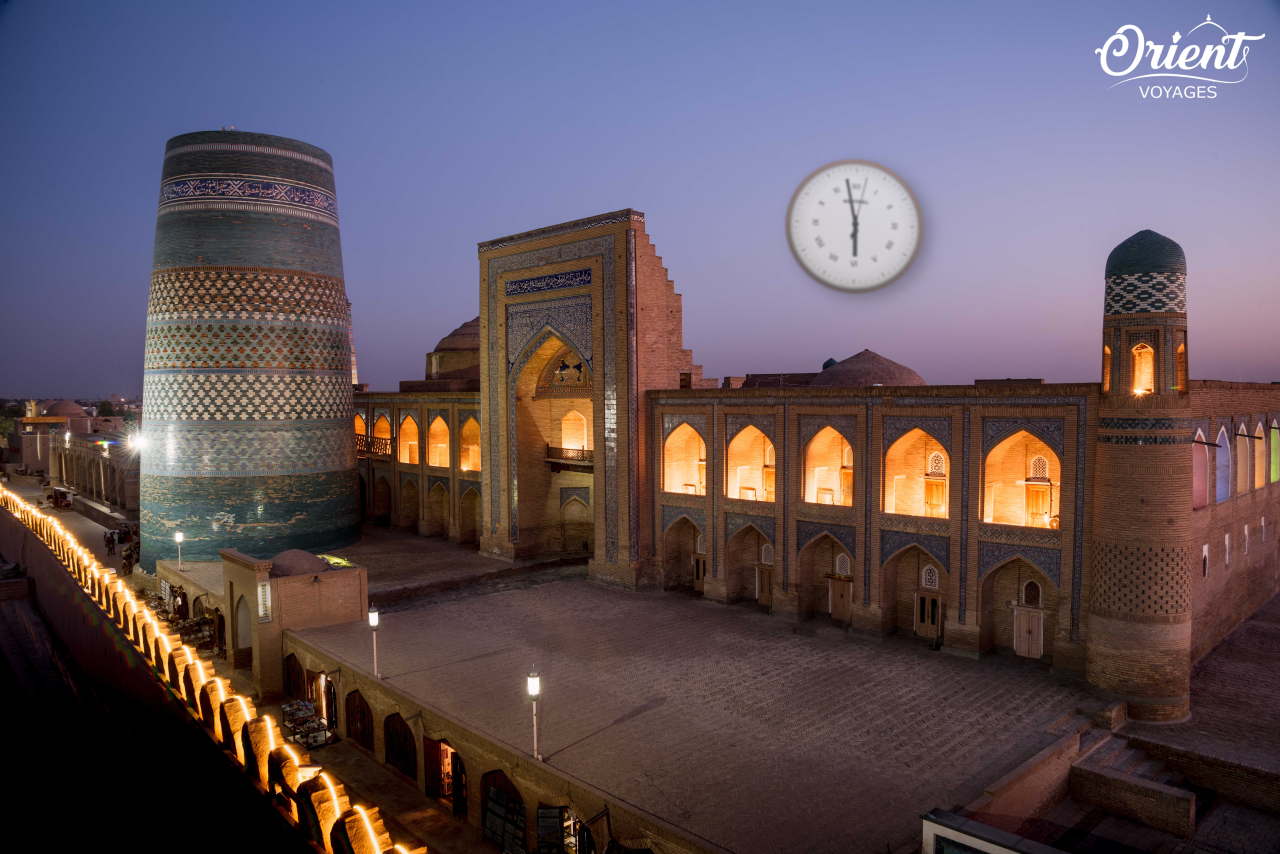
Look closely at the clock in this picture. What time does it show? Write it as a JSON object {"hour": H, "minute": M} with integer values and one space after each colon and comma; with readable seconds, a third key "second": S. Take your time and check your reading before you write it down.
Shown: {"hour": 5, "minute": 58, "second": 2}
